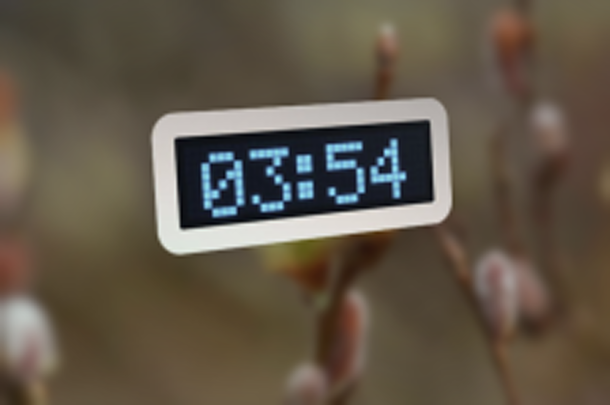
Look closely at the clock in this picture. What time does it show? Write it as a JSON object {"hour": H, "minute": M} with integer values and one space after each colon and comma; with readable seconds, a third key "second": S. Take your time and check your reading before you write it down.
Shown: {"hour": 3, "minute": 54}
